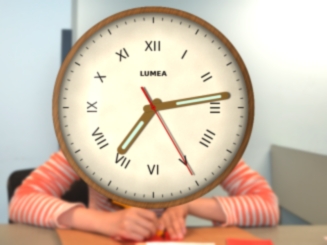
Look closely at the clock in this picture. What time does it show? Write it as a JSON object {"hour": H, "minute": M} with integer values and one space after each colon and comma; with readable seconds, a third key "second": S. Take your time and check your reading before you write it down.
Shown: {"hour": 7, "minute": 13, "second": 25}
